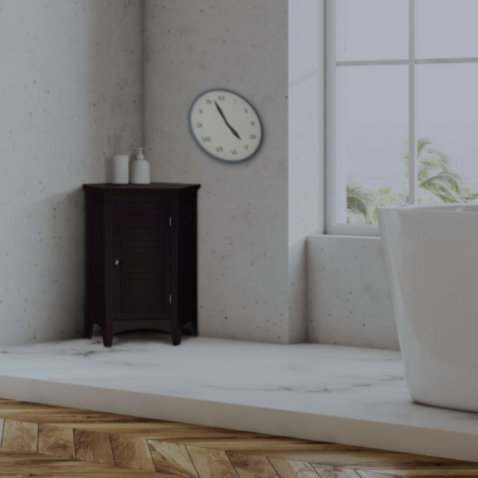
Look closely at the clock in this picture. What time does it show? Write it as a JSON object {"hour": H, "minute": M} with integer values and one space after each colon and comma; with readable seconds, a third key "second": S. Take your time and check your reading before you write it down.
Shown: {"hour": 4, "minute": 57}
